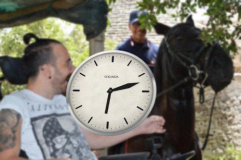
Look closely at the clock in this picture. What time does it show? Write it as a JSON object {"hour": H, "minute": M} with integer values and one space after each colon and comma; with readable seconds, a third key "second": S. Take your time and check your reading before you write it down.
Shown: {"hour": 6, "minute": 12}
